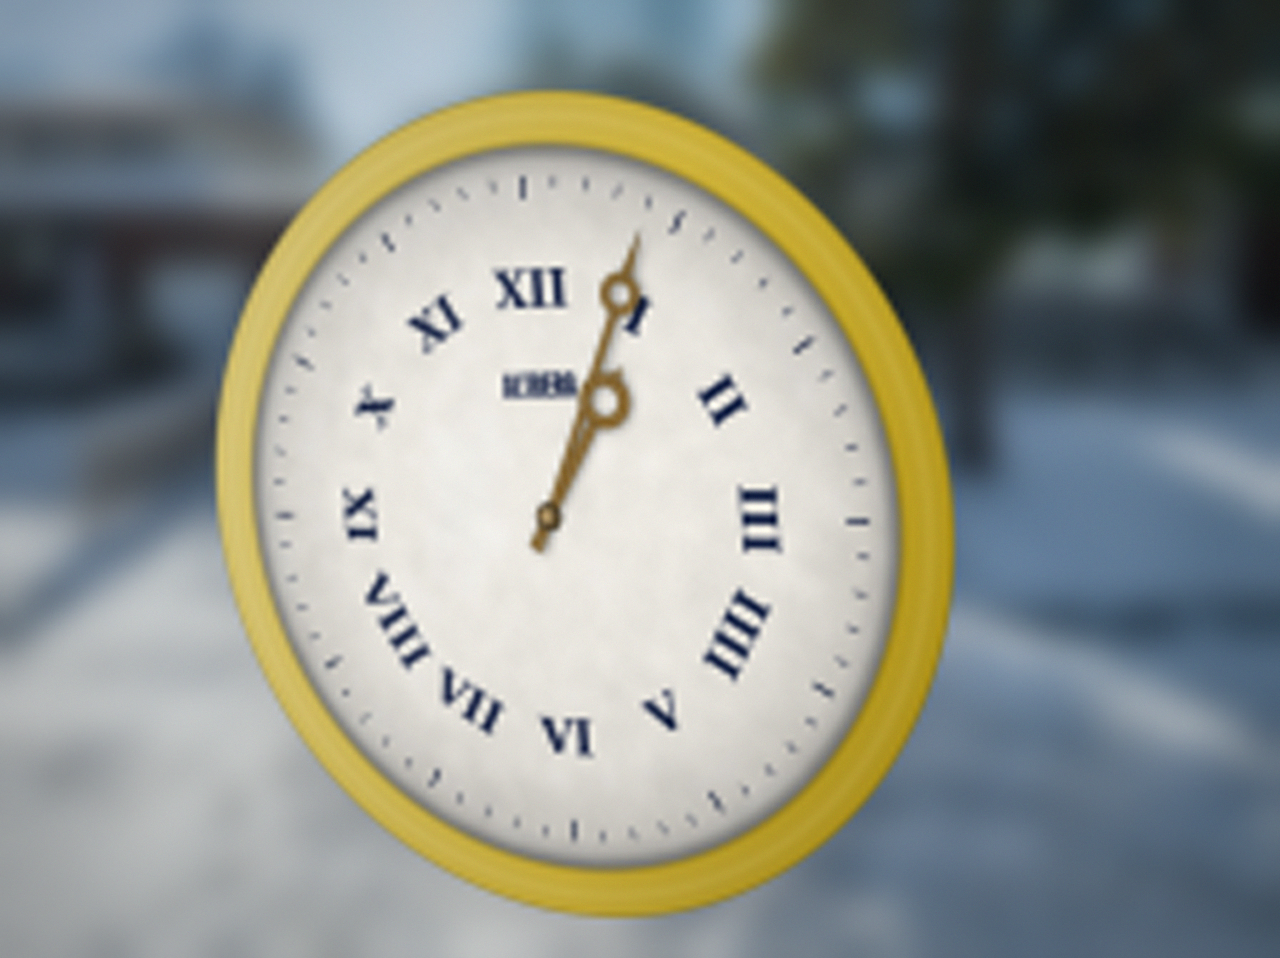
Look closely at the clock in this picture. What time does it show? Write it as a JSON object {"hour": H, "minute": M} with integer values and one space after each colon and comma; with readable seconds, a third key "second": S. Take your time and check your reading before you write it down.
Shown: {"hour": 1, "minute": 4}
